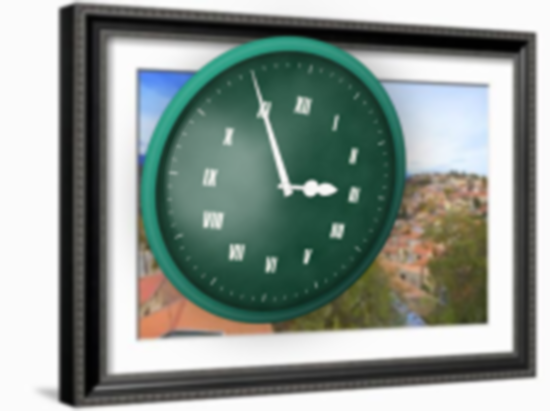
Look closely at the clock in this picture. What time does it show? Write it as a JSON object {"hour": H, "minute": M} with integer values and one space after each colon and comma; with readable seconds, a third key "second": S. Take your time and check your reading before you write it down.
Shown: {"hour": 2, "minute": 55}
